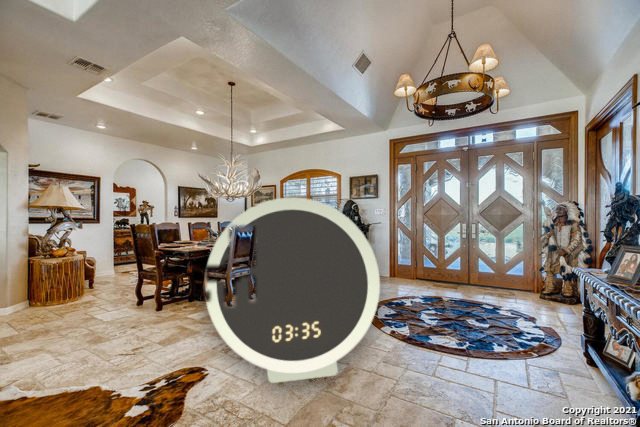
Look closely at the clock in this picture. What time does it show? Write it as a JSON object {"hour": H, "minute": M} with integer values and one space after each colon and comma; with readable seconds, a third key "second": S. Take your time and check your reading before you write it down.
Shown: {"hour": 3, "minute": 35}
